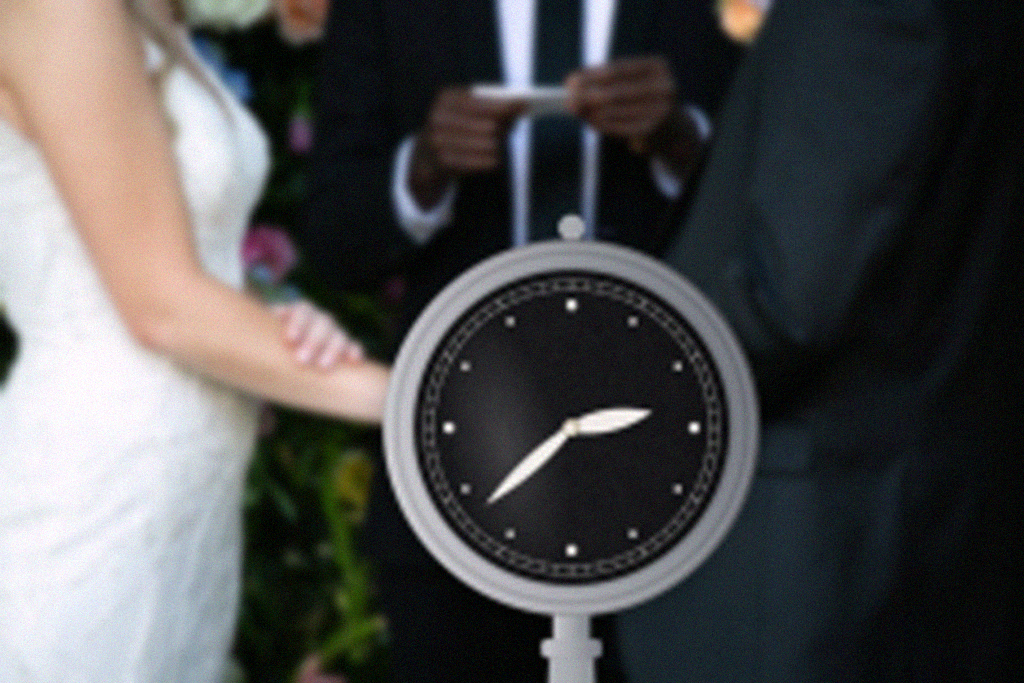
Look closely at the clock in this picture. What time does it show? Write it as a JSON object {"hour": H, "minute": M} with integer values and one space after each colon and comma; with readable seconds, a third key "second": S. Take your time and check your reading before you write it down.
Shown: {"hour": 2, "minute": 38}
